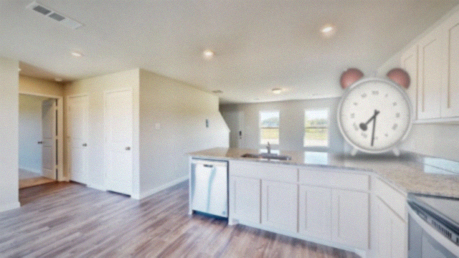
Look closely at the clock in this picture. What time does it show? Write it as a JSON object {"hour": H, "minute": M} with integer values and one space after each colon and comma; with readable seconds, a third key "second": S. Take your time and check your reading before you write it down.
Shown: {"hour": 7, "minute": 31}
